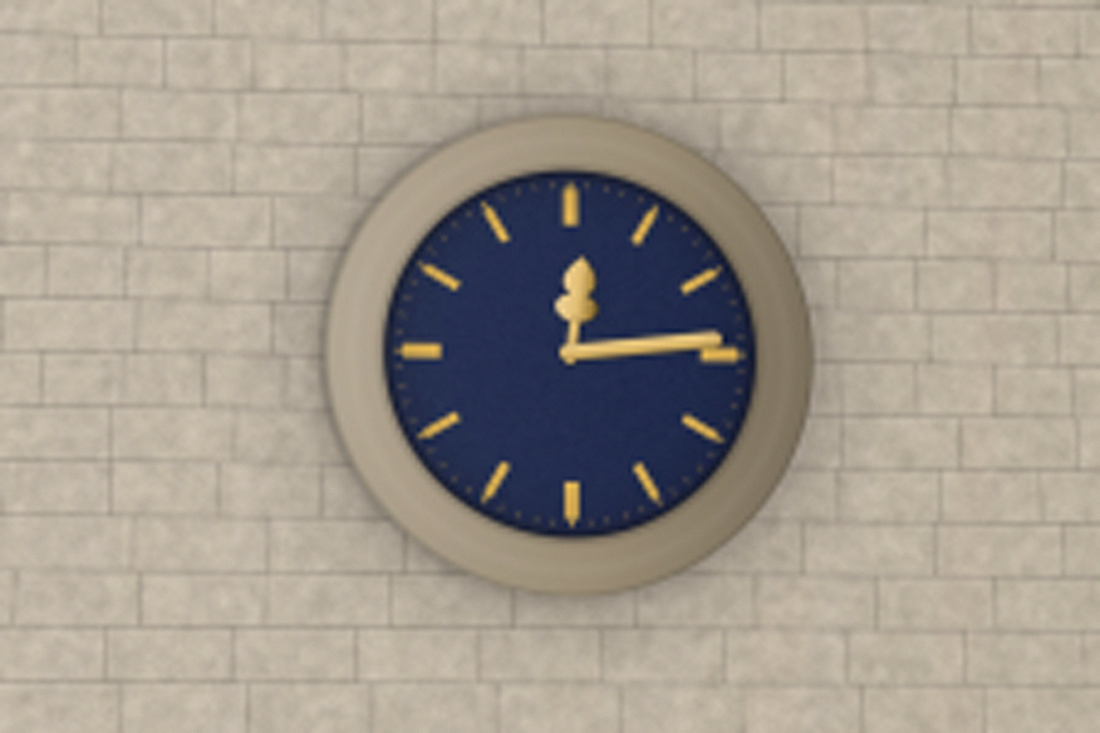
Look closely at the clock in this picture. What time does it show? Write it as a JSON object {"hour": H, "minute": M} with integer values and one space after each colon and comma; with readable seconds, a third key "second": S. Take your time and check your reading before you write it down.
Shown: {"hour": 12, "minute": 14}
